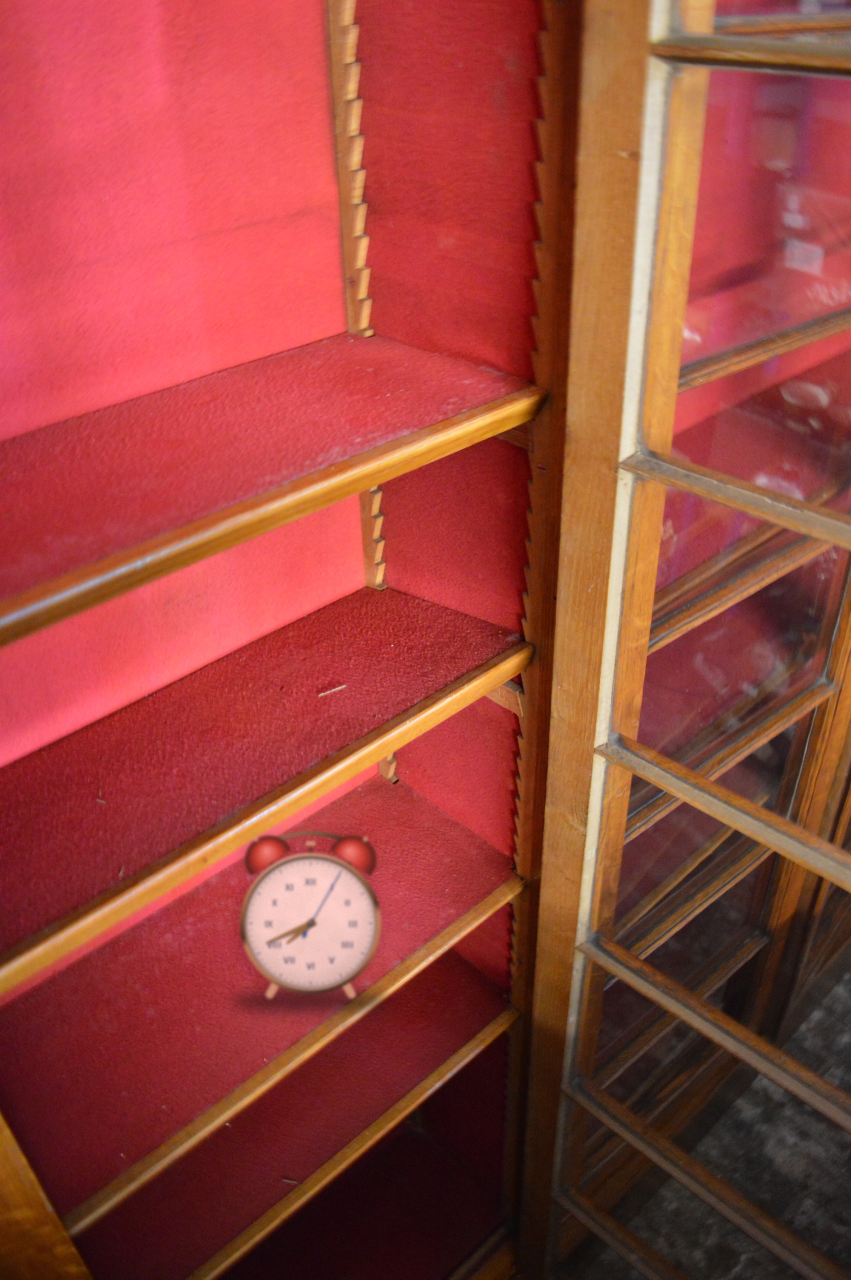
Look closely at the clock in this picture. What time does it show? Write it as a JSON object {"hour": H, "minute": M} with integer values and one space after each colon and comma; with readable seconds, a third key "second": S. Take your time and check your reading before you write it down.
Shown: {"hour": 7, "minute": 41, "second": 5}
